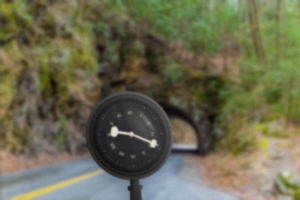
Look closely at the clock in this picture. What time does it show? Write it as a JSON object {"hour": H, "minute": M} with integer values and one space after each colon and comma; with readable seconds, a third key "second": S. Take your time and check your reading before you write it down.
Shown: {"hour": 9, "minute": 19}
